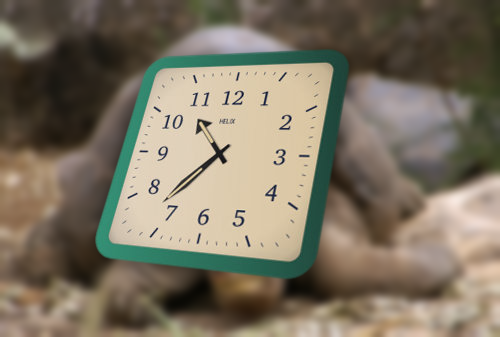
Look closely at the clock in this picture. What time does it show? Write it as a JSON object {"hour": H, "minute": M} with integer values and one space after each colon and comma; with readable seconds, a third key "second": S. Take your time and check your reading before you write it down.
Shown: {"hour": 10, "minute": 37}
